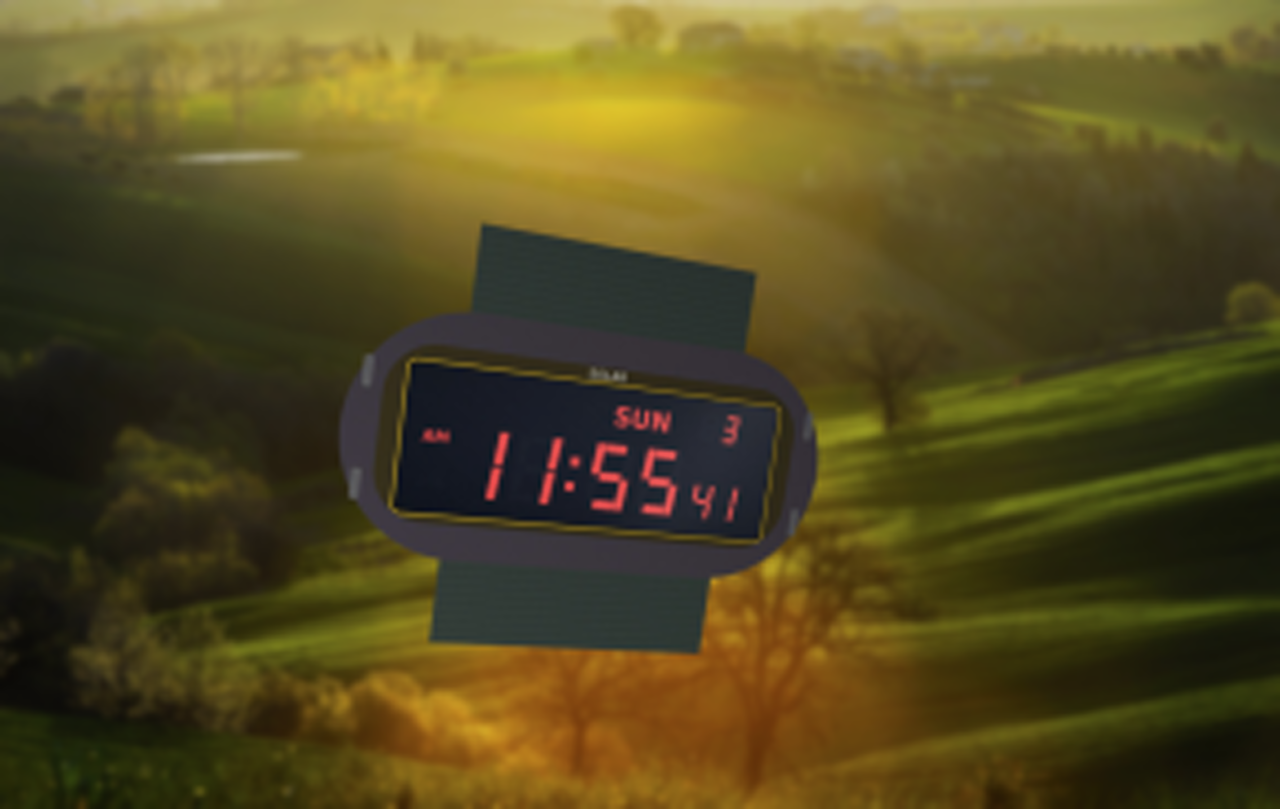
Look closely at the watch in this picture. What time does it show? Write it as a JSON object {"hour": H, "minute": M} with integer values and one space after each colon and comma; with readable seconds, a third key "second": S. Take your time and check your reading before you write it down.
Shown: {"hour": 11, "minute": 55, "second": 41}
